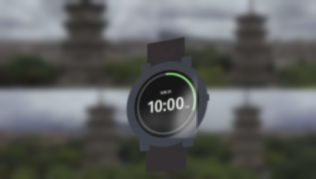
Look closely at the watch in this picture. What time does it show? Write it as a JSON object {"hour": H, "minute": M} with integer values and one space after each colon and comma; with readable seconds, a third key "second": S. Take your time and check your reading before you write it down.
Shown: {"hour": 10, "minute": 0}
